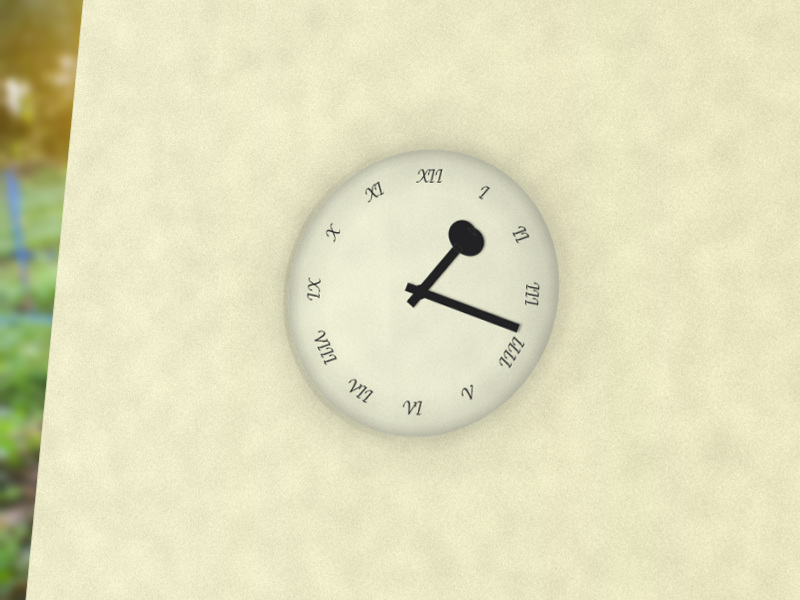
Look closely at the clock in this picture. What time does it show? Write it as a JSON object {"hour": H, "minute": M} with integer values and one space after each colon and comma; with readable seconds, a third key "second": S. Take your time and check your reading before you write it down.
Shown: {"hour": 1, "minute": 18}
